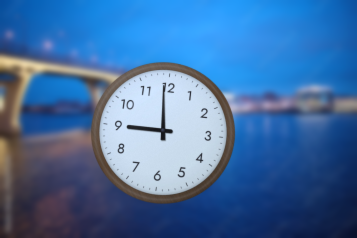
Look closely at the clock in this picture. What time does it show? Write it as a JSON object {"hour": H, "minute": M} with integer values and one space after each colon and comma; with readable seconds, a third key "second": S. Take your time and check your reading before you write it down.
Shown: {"hour": 8, "minute": 59}
